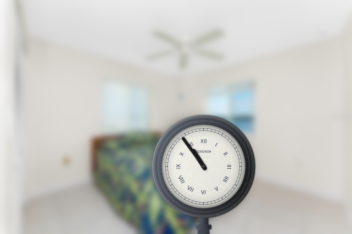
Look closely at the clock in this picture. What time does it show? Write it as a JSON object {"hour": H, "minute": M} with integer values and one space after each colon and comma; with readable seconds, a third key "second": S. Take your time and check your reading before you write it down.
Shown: {"hour": 10, "minute": 54}
